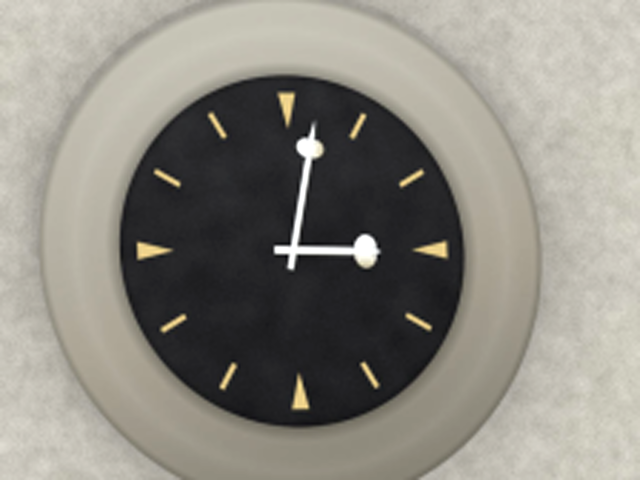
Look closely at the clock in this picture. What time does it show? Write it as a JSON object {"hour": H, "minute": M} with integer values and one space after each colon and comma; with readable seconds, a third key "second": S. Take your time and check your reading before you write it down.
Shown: {"hour": 3, "minute": 2}
